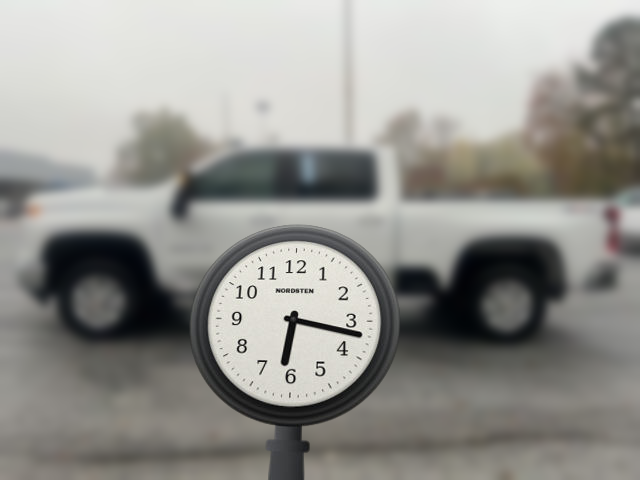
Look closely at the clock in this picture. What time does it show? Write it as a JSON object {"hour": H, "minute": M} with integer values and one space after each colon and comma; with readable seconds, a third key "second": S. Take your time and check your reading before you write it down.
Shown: {"hour": 6, "minute": 17}
